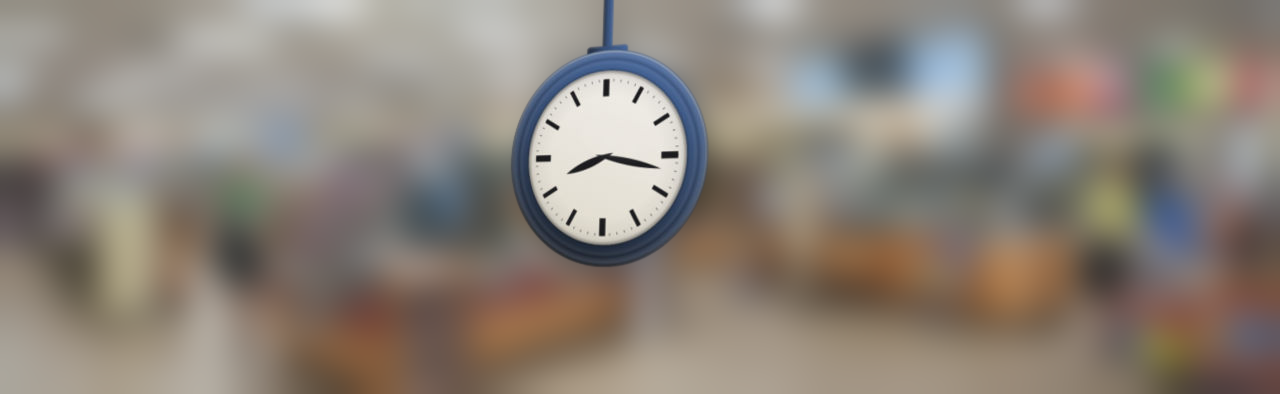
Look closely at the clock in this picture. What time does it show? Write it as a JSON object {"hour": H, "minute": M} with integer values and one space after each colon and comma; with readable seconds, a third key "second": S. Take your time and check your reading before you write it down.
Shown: {"hour": 8, "minute": 17}
